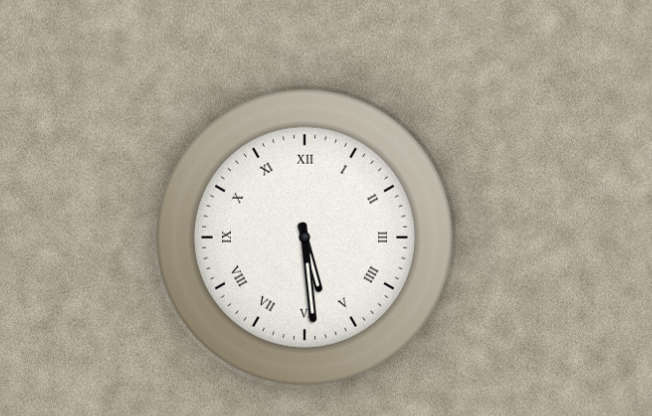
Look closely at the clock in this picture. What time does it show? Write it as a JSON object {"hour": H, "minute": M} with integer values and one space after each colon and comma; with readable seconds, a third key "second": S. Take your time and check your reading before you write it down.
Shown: {"hour": 5, "minute": 29}
